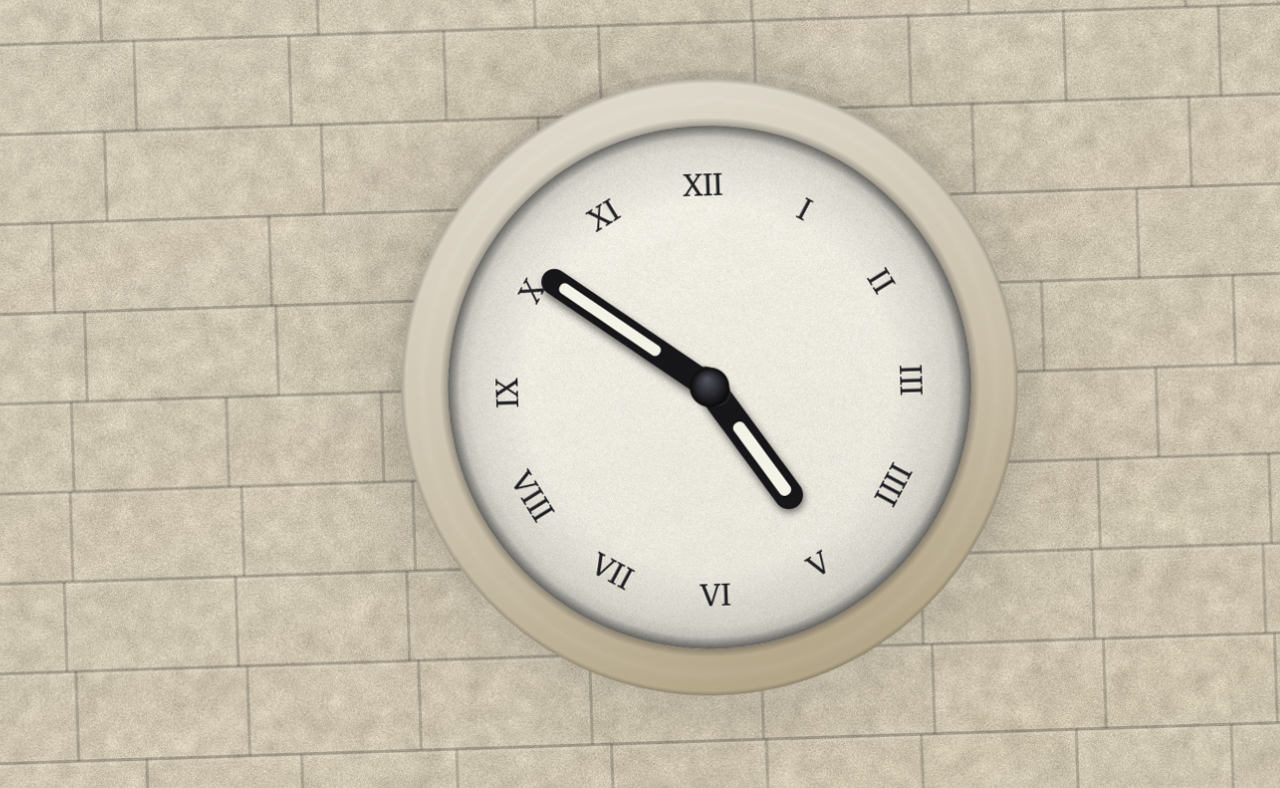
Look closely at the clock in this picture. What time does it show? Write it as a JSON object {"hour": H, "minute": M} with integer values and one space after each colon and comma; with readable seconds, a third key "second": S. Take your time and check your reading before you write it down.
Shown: {"hour": 4, "minute": 51}
